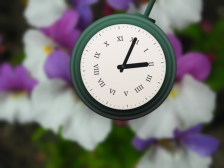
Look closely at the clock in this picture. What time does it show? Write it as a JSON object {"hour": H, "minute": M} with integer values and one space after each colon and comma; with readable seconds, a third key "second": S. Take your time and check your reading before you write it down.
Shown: {"hour": 2, "minute": 0}
